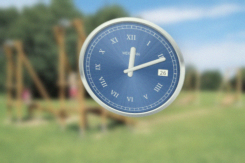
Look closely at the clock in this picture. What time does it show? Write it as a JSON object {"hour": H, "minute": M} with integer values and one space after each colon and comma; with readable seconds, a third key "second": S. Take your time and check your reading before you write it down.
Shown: {"hour": 12, "minute": 11}
